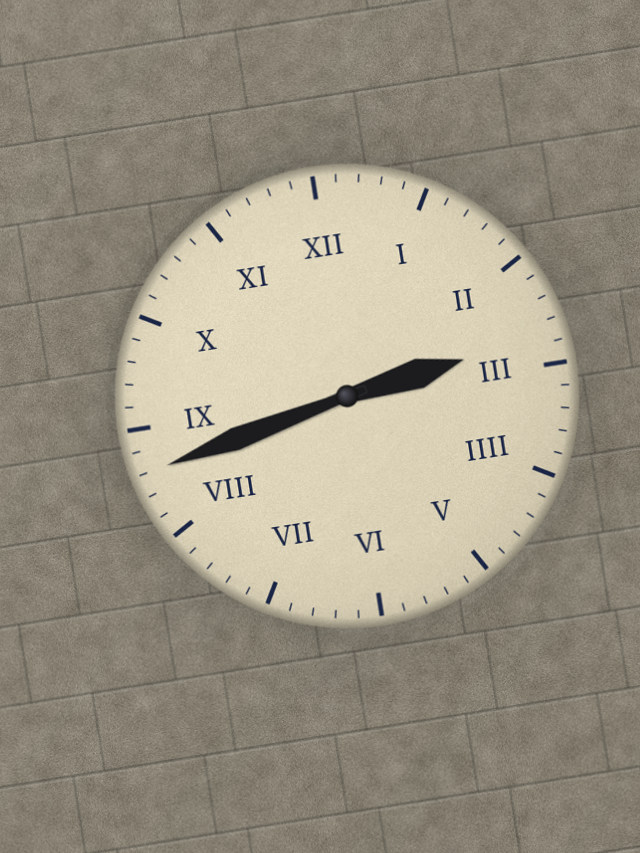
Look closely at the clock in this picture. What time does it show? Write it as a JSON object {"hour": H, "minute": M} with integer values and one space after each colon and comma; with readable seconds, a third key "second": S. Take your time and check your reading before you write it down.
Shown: {"hour": 2, "minute": 43}
